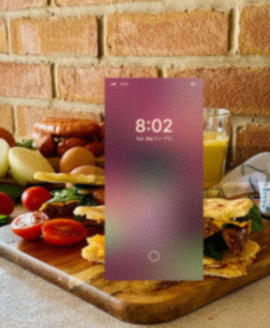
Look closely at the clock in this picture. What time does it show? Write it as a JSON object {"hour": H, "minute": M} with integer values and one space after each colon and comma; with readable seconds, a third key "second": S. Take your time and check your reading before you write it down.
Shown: {"hour": 8, "minute": 2}
